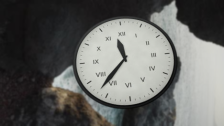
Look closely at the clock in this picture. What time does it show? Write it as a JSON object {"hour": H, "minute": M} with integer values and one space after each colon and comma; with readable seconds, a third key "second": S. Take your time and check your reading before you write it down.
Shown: {"hour": 11, "minute": 37}
